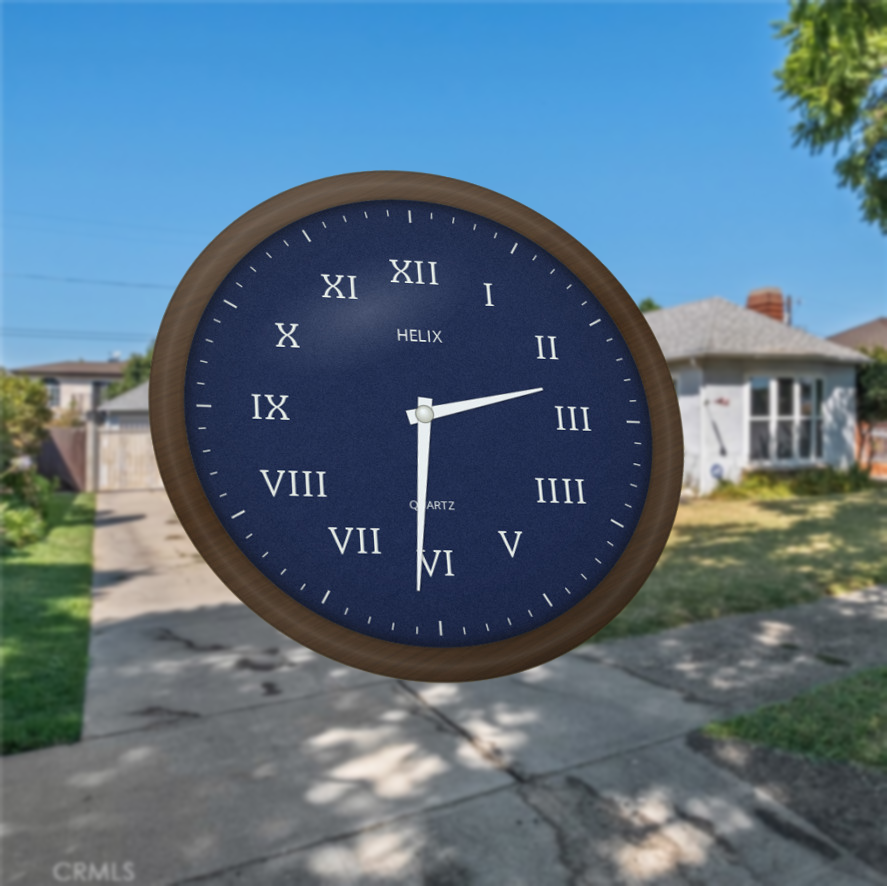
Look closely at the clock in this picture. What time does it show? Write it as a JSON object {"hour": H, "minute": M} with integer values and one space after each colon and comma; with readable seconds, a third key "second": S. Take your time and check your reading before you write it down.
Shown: {"hour": 2, "minute": 31}
